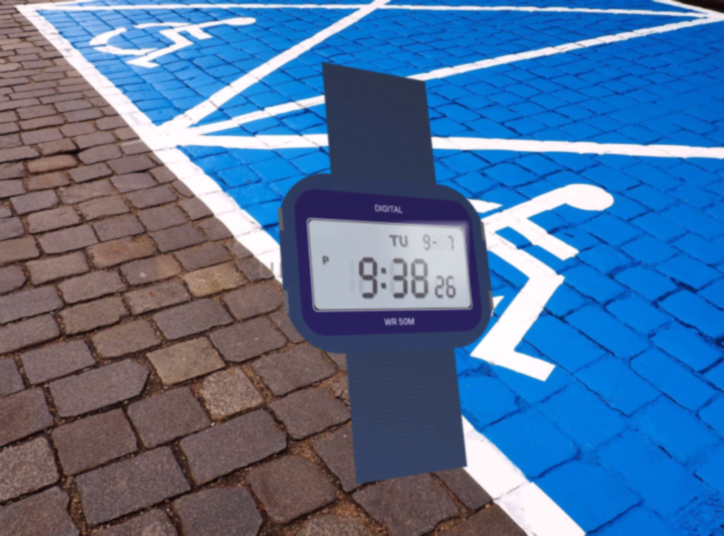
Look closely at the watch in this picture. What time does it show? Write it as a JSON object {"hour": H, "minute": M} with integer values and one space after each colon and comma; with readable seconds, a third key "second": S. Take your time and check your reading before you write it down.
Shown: {"hour": 9, "minute": 38, "second": 26}
